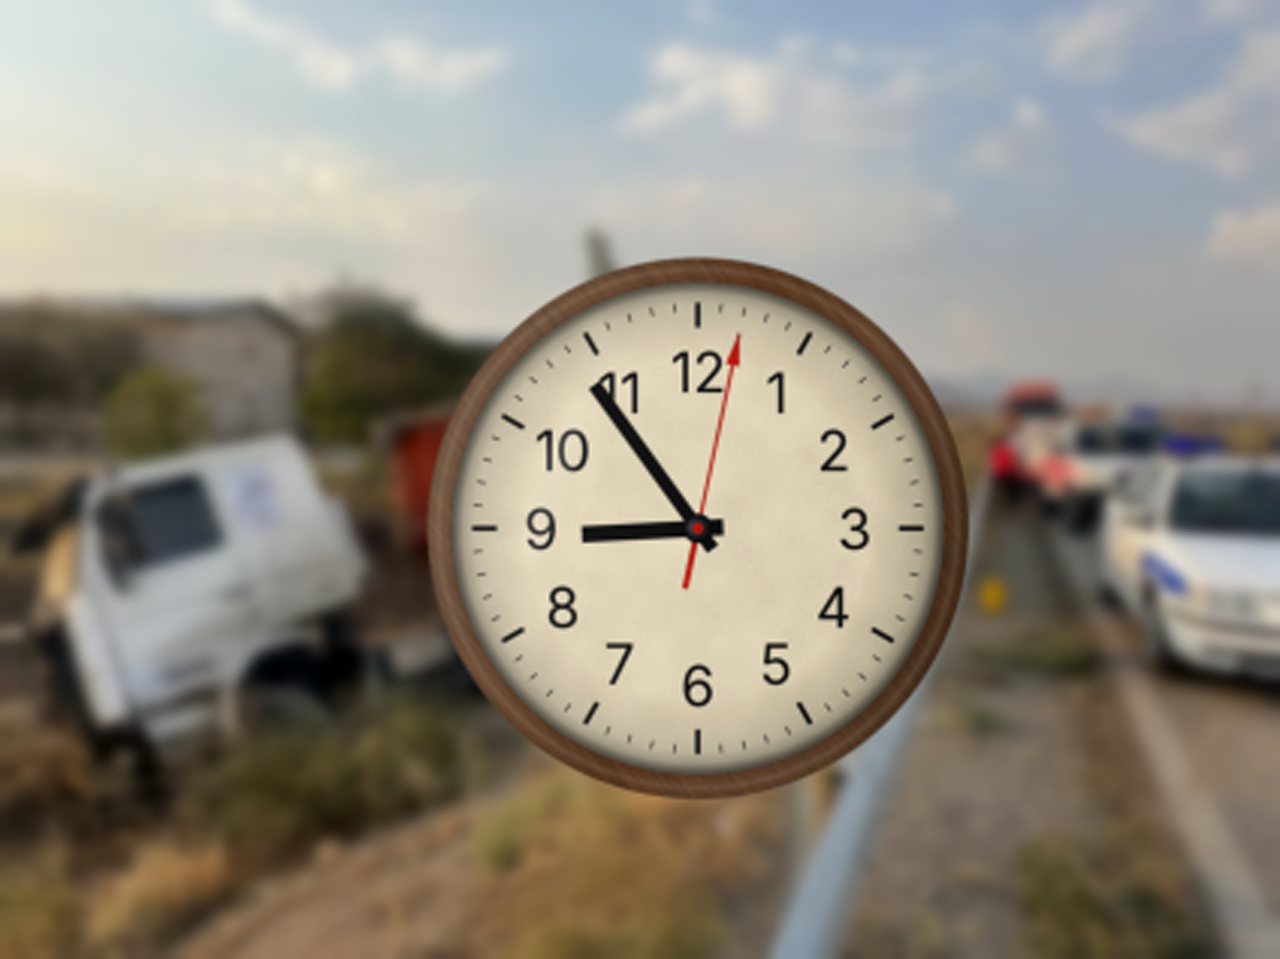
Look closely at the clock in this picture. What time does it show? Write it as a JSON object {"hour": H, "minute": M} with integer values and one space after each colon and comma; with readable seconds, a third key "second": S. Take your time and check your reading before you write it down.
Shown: {"hour": 8, "minute": 54, "second": 2}
